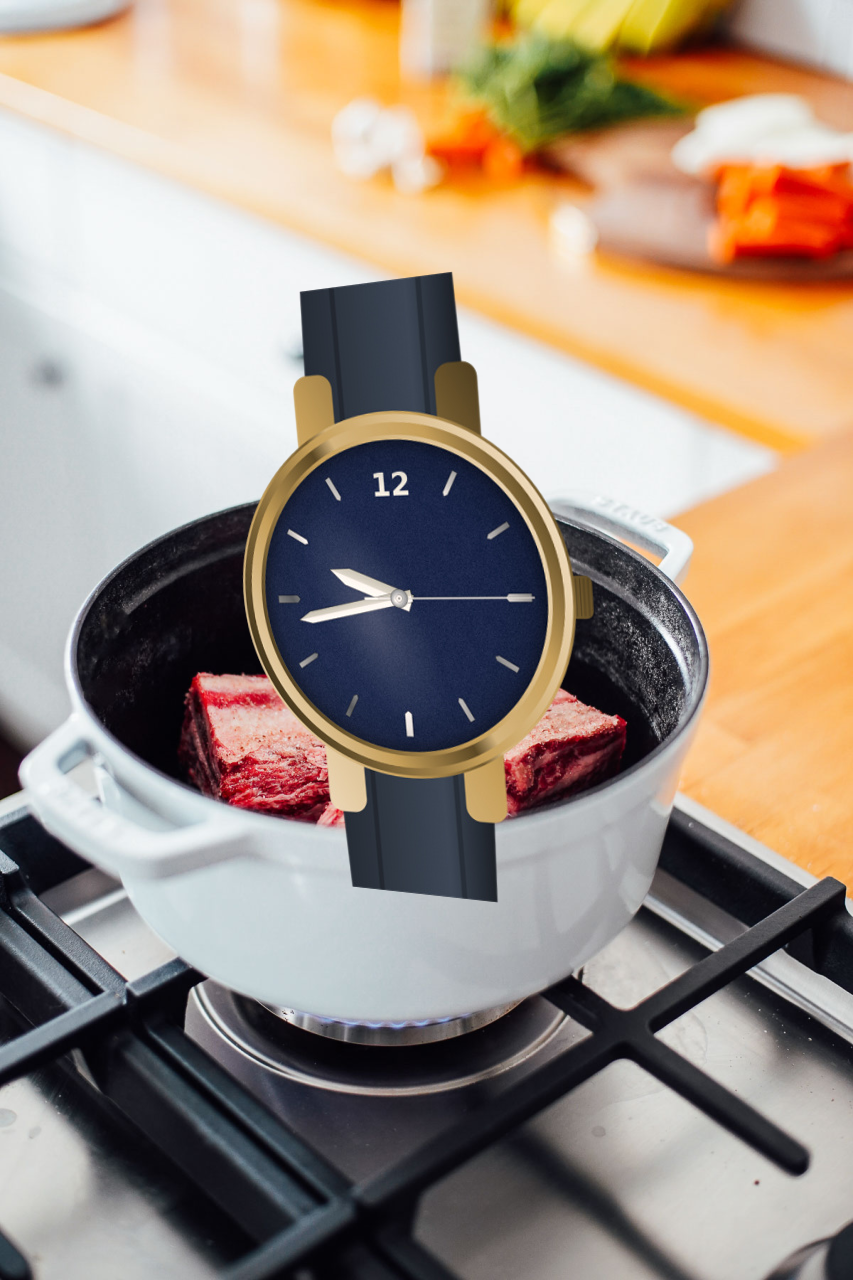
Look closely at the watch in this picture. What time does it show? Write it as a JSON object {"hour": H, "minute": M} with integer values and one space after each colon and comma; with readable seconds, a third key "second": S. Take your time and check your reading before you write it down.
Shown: {"hour": 9, "minute": 43, "second": 15}
